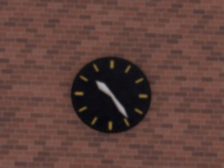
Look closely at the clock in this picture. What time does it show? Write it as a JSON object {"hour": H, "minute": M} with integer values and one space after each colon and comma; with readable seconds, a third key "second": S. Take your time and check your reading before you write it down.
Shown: {"hour": 10, "minute": 24}
